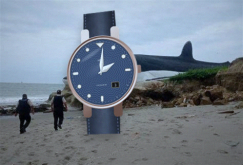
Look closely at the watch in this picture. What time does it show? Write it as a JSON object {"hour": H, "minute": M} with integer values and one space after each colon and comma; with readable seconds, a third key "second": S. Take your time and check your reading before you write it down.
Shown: {"hour": 2, "minute": 1}
